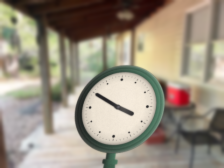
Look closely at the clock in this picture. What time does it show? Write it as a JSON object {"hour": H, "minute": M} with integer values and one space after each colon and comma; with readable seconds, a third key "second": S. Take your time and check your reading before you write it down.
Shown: {"hour": 3, "minute": 50}
